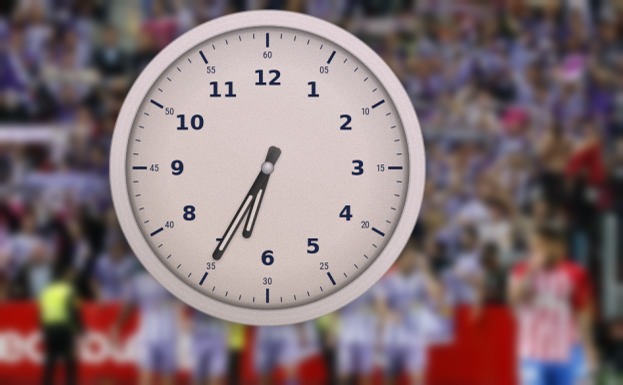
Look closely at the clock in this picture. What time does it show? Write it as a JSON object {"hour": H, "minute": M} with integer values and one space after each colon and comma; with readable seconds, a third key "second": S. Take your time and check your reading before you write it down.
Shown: {"hour": 6, "minute": 35}
